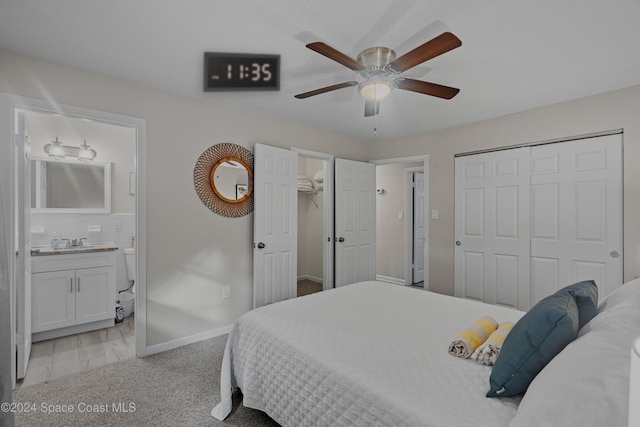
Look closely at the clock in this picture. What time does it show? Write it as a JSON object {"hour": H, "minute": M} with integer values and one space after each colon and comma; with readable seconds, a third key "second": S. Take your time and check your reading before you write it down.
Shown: {"hour": 11, "minute": 35}
